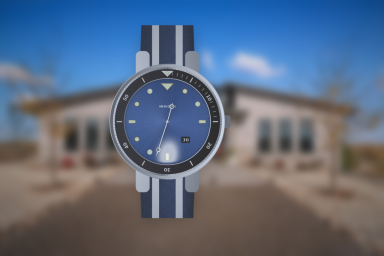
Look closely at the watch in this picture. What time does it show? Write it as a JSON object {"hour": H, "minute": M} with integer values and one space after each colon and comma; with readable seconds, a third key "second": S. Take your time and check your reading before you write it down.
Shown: {"hour": 12, "minute": 33}
